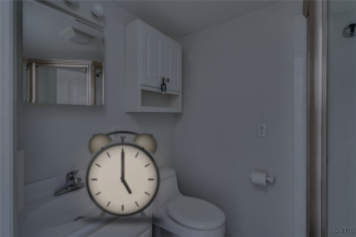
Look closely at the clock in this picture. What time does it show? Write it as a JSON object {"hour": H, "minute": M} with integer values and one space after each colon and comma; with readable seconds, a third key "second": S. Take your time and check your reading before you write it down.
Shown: {"hour": 5, "minute": 0}
